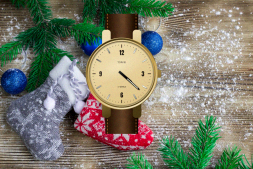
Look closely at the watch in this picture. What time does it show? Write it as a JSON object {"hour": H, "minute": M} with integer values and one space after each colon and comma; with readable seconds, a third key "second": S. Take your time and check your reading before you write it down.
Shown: {"hour": 4, "minute": 22}
